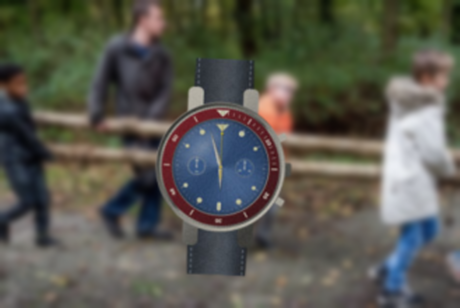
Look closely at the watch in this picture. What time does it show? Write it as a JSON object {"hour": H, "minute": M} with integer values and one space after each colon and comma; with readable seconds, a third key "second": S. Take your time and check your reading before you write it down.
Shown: {"hour": 5, "minute": 57}
